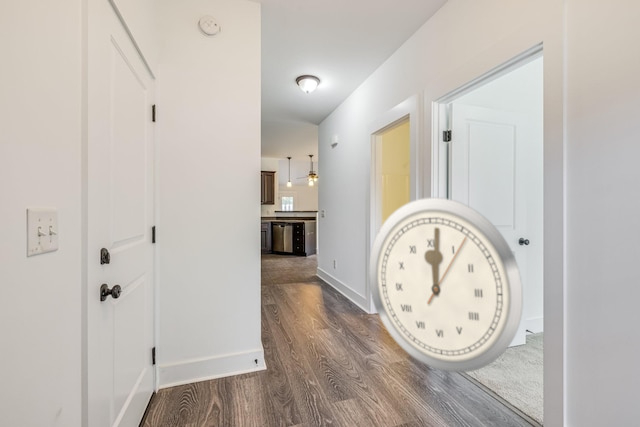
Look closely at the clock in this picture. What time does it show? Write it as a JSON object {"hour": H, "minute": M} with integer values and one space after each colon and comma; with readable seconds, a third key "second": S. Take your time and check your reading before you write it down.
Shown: {"hour": 12, "minute": 1, "second": 6}
